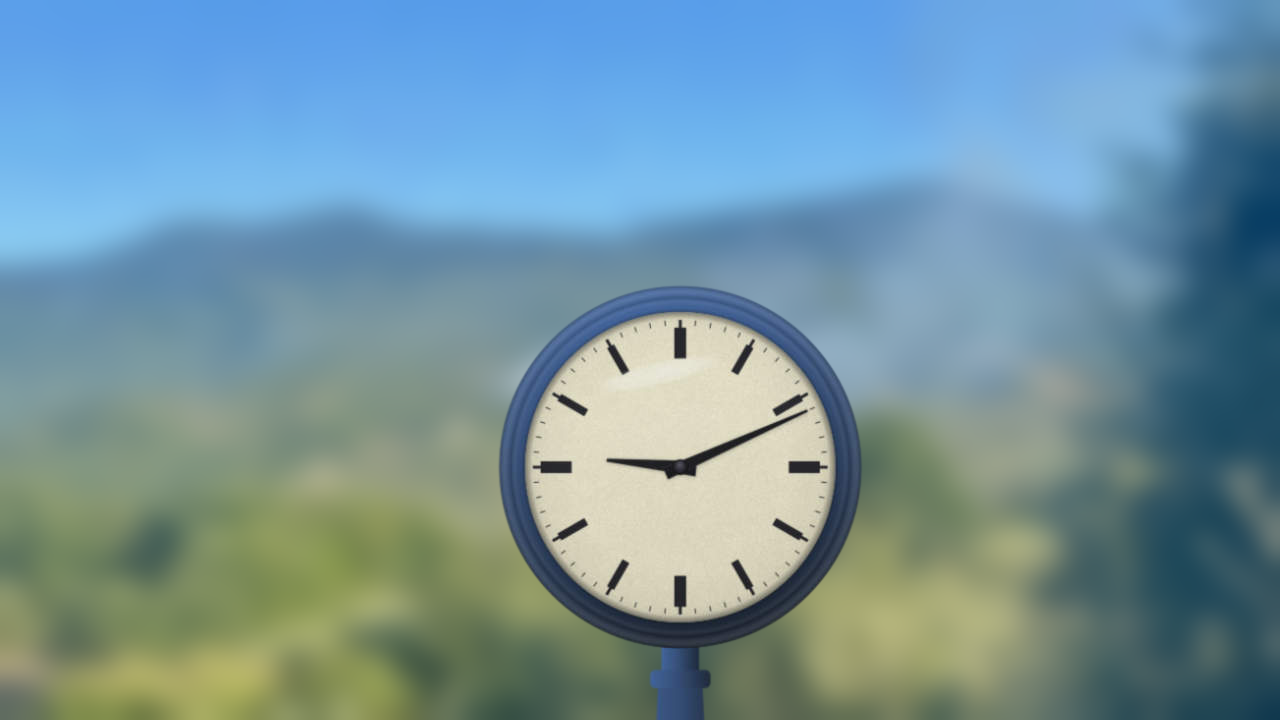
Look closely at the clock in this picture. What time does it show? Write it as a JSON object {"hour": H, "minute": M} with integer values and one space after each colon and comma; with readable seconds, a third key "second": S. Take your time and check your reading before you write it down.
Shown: {"hour": 9, "minute": 11}
